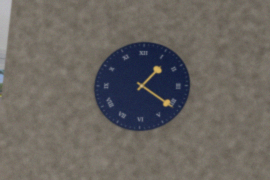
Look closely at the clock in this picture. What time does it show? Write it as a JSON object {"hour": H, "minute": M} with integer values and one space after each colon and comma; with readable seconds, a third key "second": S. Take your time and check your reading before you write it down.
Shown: {"hour": 1, "minute": 21}
